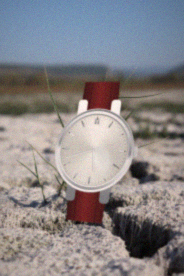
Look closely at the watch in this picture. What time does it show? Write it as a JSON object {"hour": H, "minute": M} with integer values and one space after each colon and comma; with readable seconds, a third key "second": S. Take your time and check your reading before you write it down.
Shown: {"hour": 5, "minute": 42}
